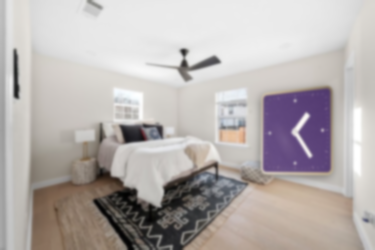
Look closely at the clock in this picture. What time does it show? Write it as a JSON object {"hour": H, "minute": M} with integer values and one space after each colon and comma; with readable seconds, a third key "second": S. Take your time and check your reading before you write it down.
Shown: {"hour": 1, "minute": 24}
